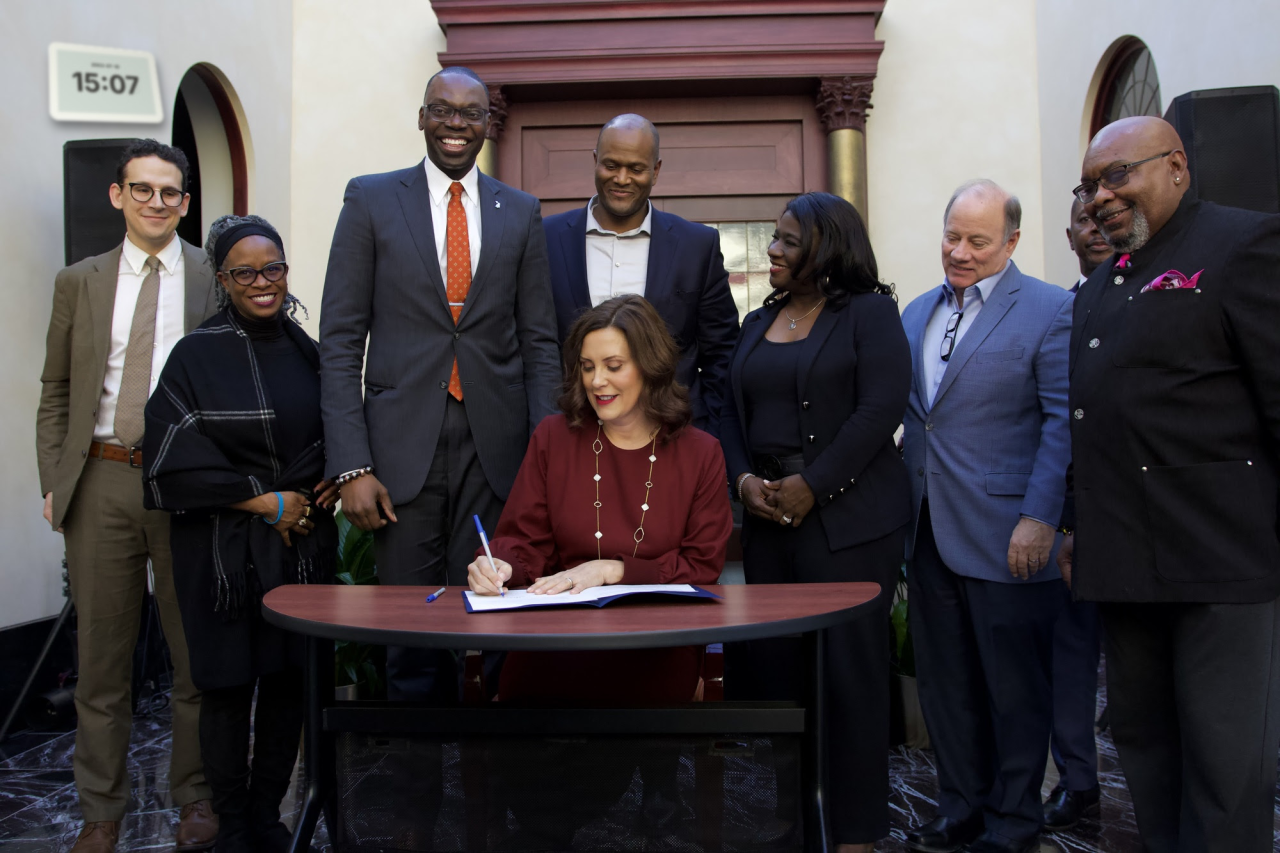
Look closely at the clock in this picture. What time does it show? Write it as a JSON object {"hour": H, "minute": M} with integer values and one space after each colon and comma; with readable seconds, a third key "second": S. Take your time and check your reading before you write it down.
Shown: {"hour": 15, "minute": 7}
